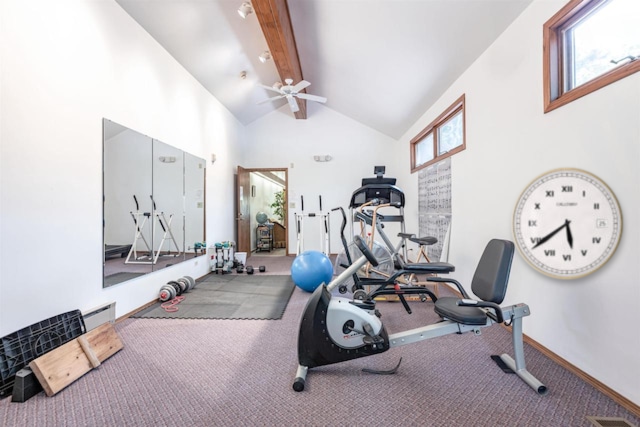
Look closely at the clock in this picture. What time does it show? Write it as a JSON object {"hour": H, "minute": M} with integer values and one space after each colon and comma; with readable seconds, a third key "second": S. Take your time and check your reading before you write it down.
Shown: {"hour": 5, "minute": 39}
